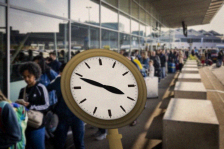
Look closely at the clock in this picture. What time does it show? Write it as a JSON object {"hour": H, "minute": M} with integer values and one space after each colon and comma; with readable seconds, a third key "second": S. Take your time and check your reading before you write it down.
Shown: {"hour": 3, "minute": 49}
